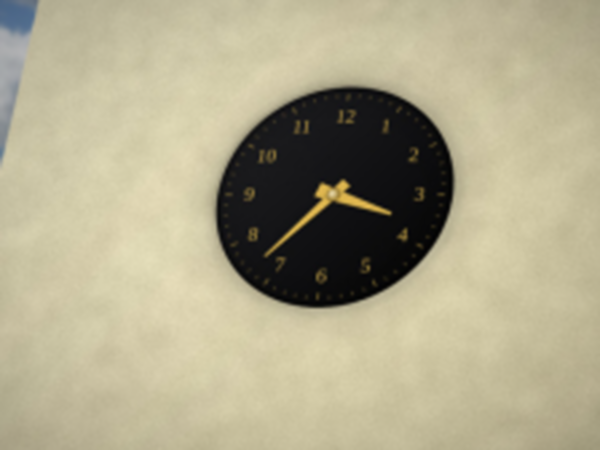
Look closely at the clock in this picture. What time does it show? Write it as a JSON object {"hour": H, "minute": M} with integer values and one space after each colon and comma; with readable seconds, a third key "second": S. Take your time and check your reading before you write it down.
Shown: {"hour": 3, "minute": 37}
